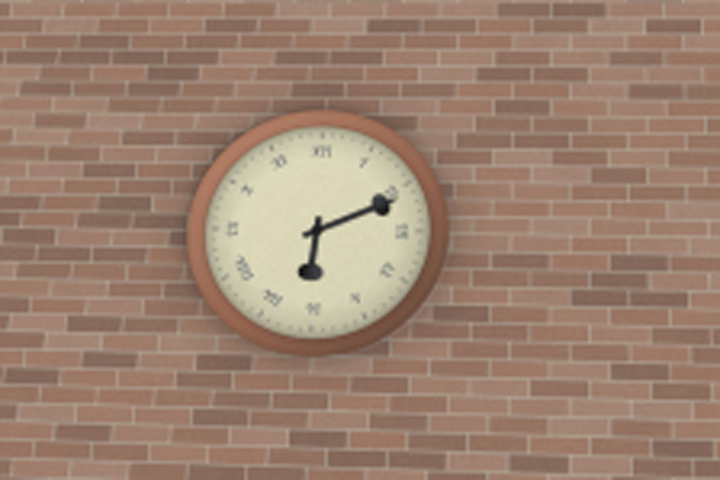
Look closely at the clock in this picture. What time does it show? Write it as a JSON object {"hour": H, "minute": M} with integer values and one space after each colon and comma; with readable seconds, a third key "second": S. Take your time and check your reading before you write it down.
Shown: {"hour": 6, "minute": 11}
